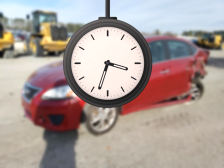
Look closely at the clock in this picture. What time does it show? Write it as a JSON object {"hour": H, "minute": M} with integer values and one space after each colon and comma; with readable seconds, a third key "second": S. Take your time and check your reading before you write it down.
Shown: {"hour": 3, "minute": 33}
